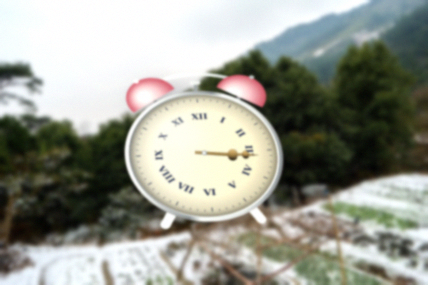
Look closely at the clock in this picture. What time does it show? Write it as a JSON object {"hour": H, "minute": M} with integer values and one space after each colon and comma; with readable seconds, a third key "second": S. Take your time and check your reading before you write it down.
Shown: {"hour": 3, "minute": 16}
